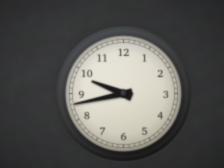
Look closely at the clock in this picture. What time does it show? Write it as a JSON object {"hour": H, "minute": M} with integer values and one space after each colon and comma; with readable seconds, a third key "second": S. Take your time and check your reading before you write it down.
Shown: {"hour": 9, "minute": 43}
